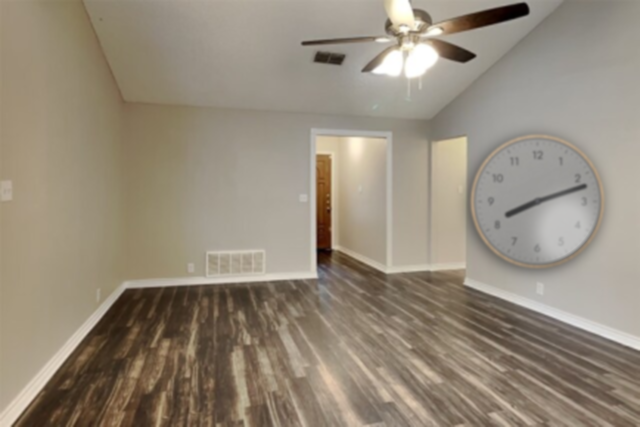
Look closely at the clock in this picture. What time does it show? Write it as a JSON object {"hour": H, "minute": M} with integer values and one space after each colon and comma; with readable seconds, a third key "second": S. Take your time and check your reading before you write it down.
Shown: {"hour": 8, "minute": 12}
